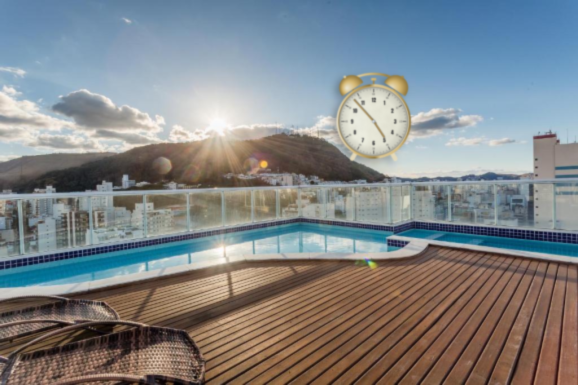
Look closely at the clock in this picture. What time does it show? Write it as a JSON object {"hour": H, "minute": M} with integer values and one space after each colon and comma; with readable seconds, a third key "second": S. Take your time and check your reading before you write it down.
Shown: {"hour": 4, "minute": 53}
